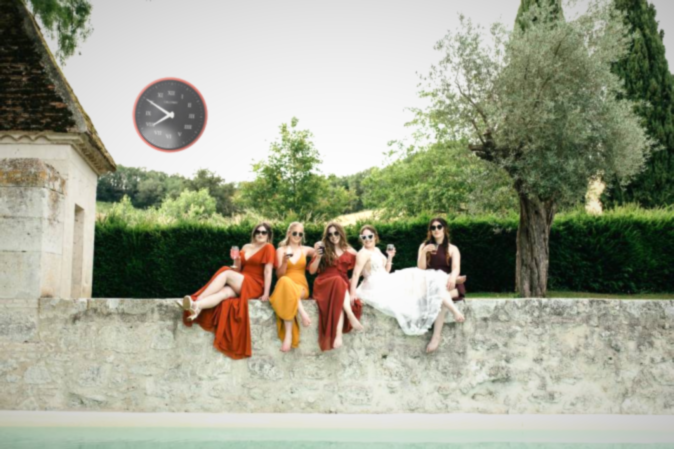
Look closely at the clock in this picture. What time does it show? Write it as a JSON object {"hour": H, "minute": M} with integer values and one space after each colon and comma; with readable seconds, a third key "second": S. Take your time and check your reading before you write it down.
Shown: {"hour": 7, "minute": 50}
